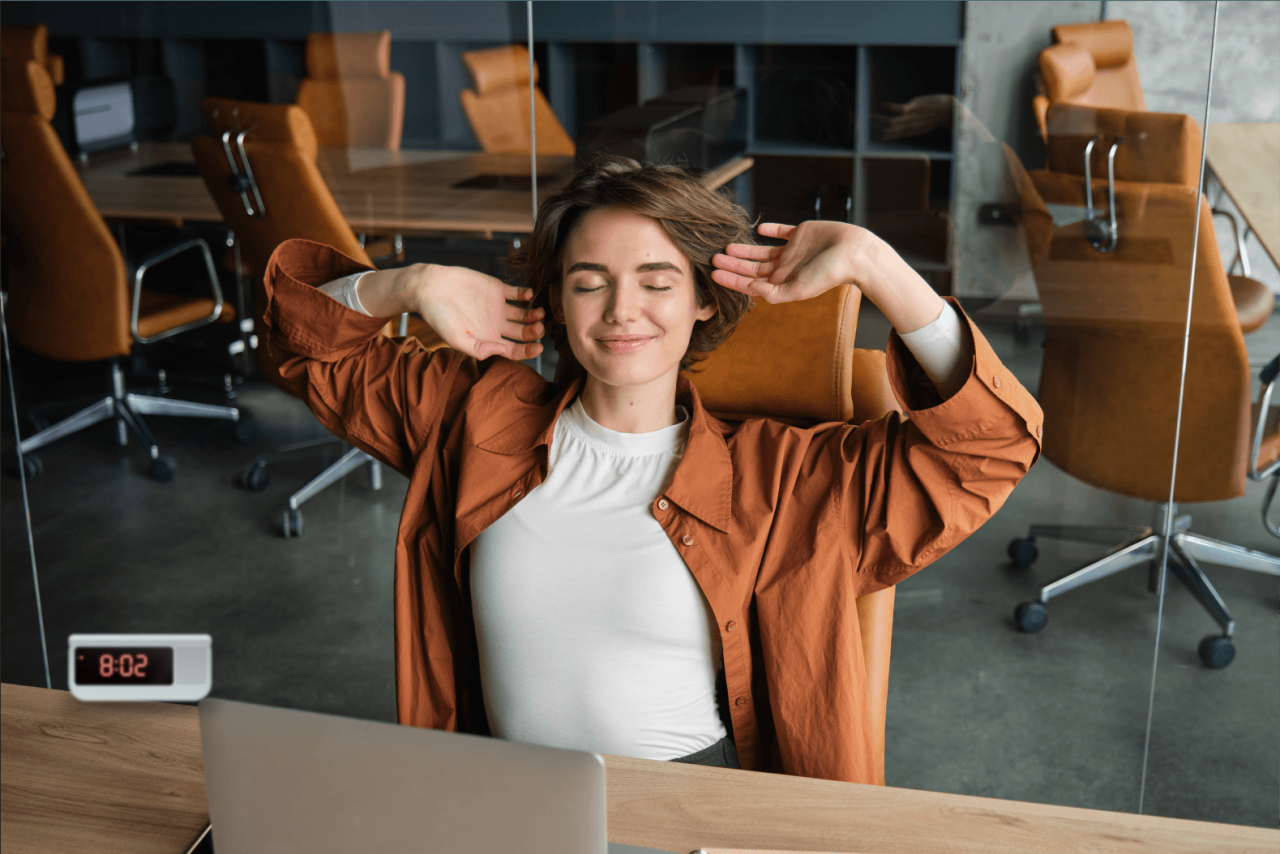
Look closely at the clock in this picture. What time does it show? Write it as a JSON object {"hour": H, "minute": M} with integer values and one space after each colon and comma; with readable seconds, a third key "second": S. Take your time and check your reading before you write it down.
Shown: {"hour": 8, "minute": 2}
